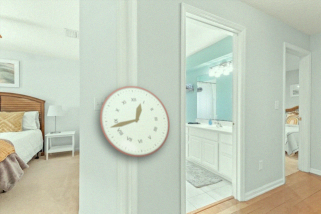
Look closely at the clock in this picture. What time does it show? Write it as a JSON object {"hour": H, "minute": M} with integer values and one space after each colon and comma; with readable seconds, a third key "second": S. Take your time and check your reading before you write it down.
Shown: {"hour": 12, "minute": 43}
